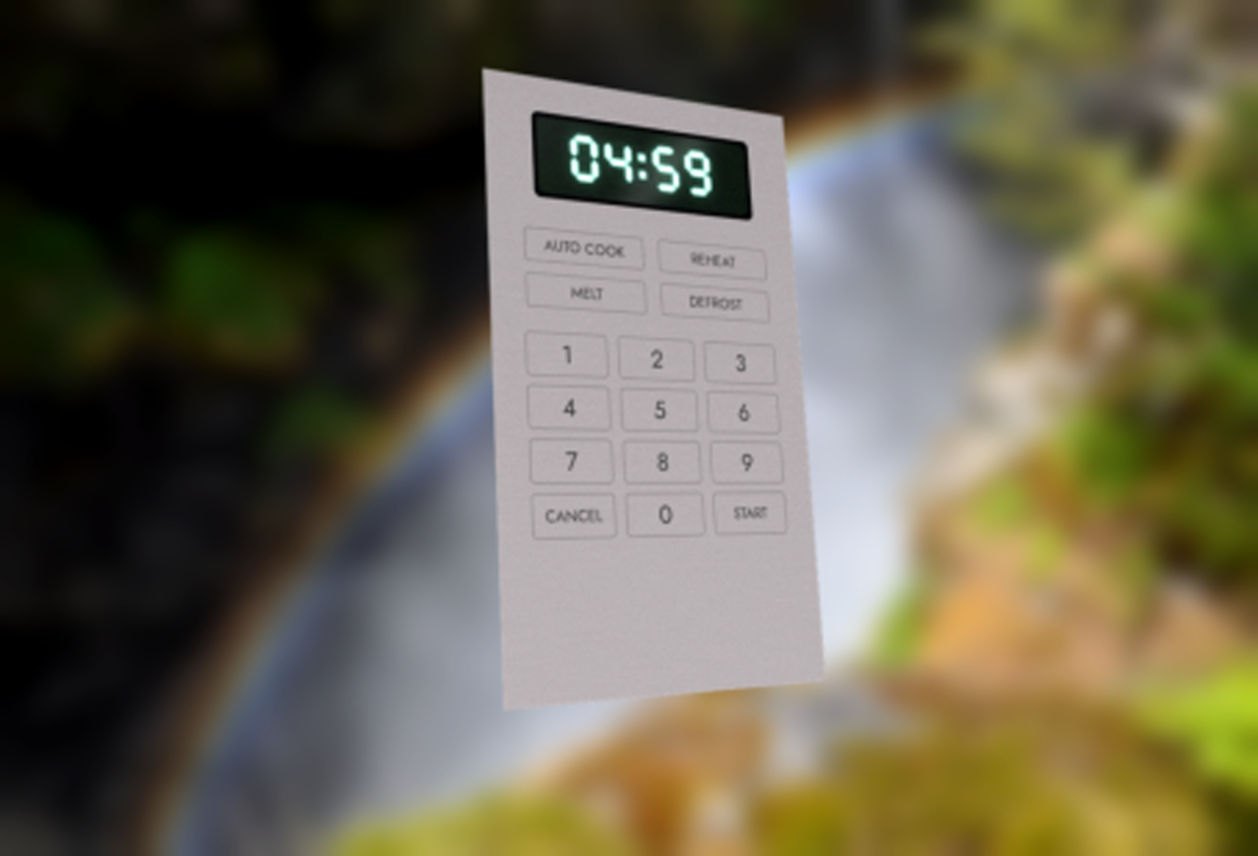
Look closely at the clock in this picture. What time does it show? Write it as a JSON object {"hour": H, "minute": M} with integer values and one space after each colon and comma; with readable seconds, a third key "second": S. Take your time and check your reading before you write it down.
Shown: {"hour": 4, "minute": 59}
